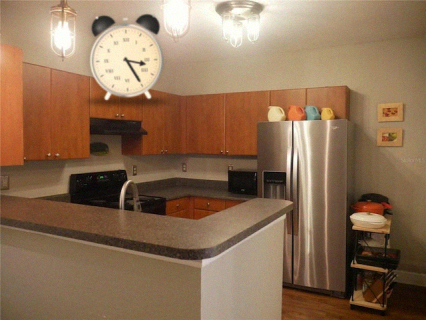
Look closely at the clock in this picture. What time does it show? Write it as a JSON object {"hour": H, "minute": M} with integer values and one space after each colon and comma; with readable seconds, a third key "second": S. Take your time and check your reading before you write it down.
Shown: {"hour": 3, "minute": 25}
